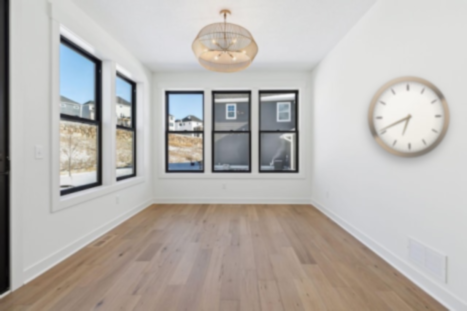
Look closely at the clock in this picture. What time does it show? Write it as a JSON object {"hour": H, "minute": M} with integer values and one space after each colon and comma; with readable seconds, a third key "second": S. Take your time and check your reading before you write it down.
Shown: {"hour": 6, "minute": 41}
